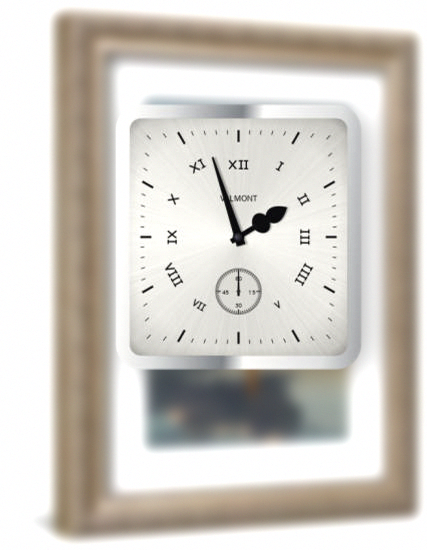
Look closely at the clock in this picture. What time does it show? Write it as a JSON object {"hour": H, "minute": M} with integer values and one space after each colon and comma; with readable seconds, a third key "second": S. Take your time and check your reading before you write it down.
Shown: {"hour": 1, "minute": 57}
